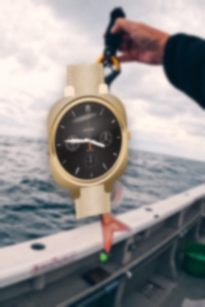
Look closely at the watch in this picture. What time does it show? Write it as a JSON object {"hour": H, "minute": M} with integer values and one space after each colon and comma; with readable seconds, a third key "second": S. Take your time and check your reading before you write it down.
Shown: {"hour": 3, "minute": 46}
